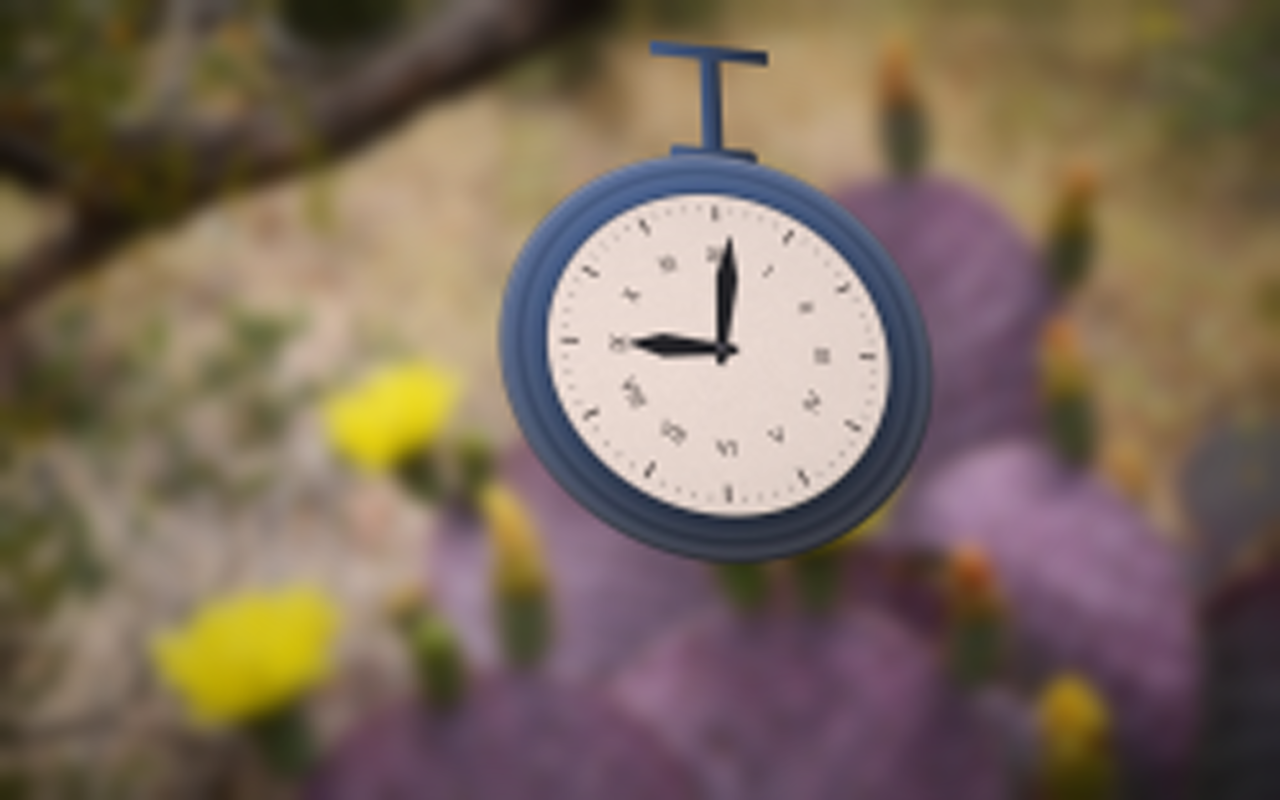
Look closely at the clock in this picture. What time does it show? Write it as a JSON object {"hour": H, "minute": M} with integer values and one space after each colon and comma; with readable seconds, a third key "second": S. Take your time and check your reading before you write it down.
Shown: {"hour": 9, "minute": 1}
